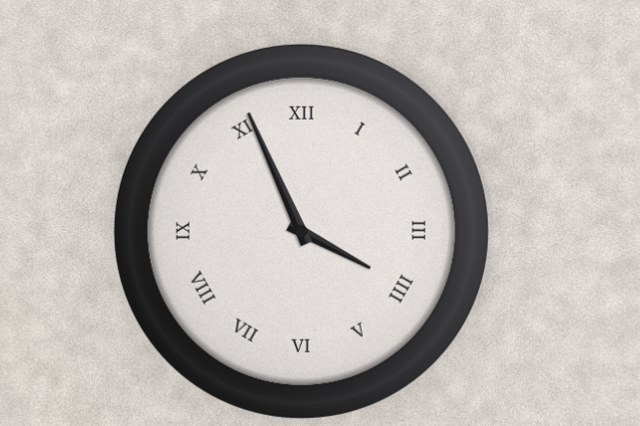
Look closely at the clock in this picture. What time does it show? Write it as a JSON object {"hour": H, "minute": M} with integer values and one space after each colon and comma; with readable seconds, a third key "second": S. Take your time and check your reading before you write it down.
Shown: {"hour": 3, "minute": 56}
